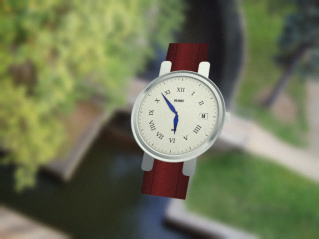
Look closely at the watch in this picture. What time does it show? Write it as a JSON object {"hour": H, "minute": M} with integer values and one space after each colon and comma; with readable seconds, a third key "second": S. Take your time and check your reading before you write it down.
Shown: {"hour": 5, "minute": 53}
